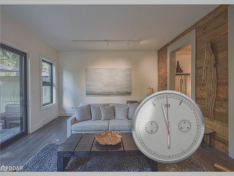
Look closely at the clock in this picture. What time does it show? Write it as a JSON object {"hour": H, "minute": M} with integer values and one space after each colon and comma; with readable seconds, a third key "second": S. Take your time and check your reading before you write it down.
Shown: {"hour": 5, "minute": 58}
